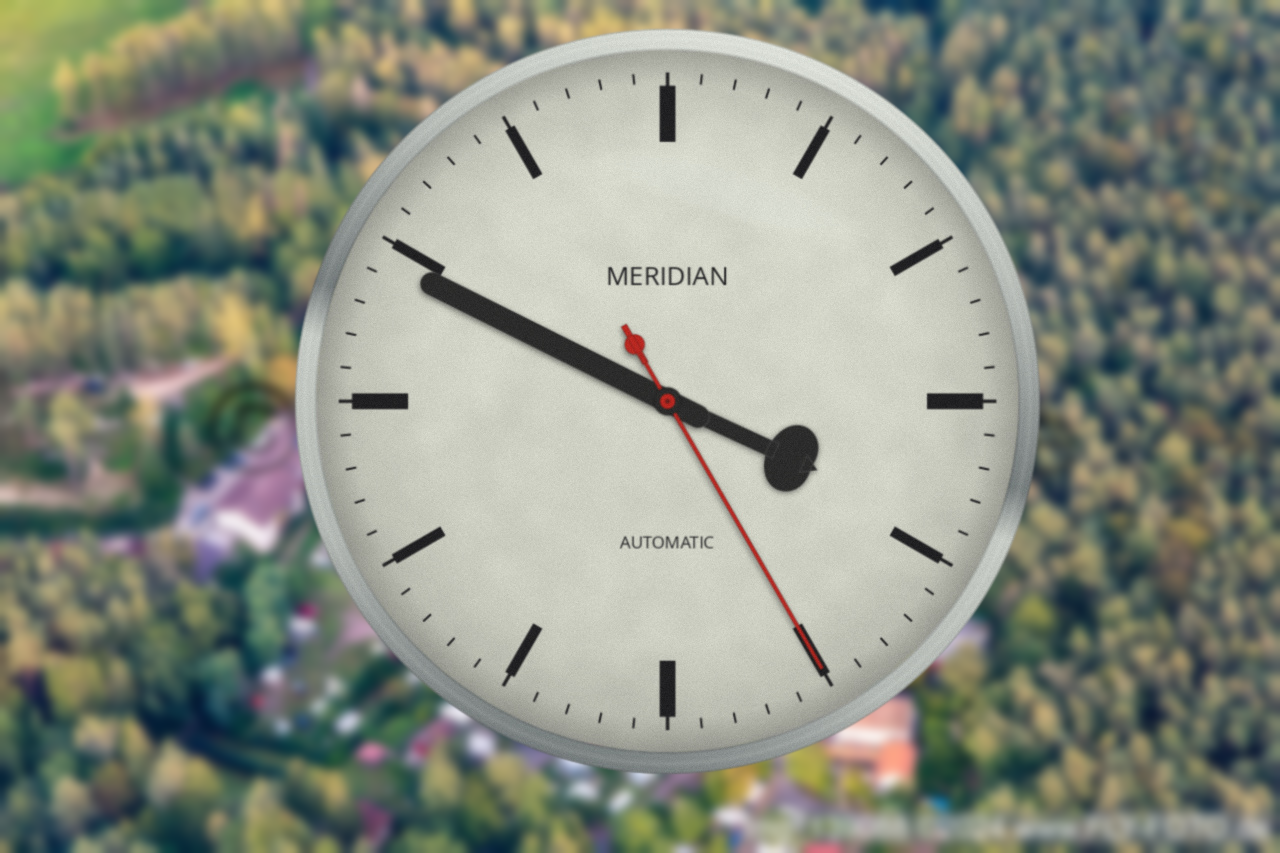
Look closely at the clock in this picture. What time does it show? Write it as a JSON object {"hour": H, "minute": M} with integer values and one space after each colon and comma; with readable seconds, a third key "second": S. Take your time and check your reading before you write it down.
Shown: {"hour": 3, "minute": 49, "second": 25}
